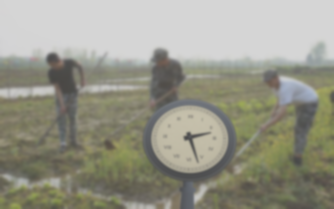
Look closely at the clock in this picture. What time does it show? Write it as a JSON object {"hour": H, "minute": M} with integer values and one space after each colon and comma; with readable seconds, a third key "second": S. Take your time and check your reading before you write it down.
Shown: {"hour": 2, "minute": 27}
